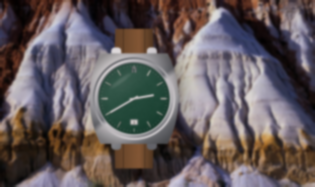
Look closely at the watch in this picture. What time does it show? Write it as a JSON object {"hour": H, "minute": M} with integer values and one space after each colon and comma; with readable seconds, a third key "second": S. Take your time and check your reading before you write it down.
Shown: {"hour": 2, "minute": 40}
